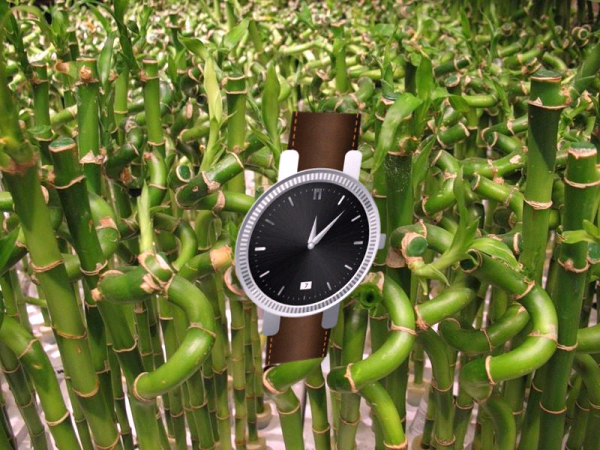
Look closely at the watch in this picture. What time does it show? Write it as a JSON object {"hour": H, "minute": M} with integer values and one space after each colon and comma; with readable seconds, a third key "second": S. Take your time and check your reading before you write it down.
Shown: {"hour": 12, "minute": 7}
